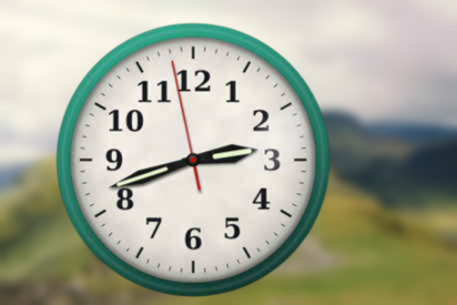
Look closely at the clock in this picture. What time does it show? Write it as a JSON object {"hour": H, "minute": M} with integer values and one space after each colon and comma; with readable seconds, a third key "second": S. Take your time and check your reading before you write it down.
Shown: {"hour": 2, "minute": 41, "second": 58}
